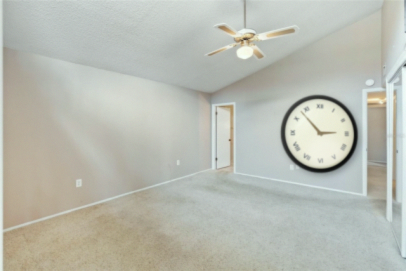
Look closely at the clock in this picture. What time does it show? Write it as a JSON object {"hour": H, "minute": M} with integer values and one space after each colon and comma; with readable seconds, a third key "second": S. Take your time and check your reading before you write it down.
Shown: {"hour": 2, "minute": 53}
